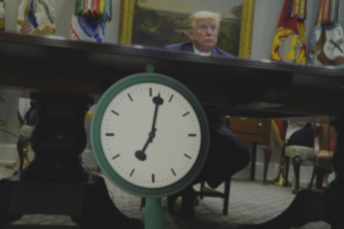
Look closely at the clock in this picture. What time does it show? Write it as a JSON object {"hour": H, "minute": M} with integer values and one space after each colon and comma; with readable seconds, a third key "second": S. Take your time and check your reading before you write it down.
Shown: {"hour": 7, "minute": 2}
